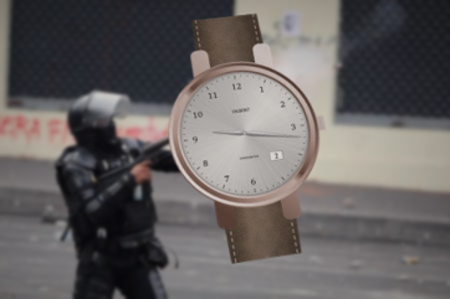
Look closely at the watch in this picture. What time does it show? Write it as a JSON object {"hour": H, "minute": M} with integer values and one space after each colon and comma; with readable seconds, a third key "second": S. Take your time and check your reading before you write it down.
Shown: {"hour": 9, "minute": 17}
